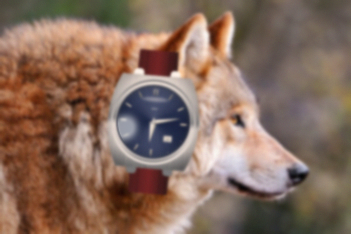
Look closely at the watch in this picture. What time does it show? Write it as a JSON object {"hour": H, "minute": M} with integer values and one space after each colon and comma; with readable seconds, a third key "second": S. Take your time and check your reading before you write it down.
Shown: {"hour": 6, "minute": 13}
